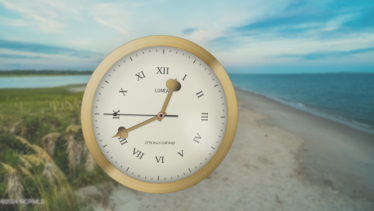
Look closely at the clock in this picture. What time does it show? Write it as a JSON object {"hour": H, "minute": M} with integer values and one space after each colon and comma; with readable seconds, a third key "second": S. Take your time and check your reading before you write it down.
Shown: {"hour": 12, "minute": 40, "second": 45}
